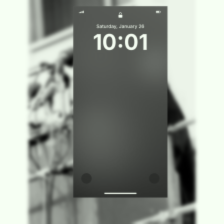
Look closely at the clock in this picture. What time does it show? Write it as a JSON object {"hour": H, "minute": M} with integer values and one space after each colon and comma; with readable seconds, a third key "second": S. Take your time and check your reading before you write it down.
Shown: {"hour": 10, "minute": 1}
